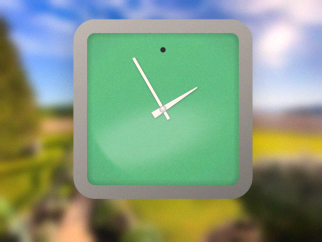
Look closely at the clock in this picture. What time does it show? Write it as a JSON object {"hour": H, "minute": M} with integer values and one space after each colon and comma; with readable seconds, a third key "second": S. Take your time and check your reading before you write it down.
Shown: {"hour": 1, "minute": 55}
